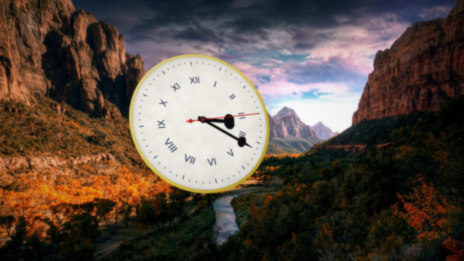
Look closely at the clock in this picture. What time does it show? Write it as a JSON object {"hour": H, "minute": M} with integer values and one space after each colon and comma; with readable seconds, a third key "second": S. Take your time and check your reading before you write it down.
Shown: {"hour": 3, "minute": 21, "second": 15}
